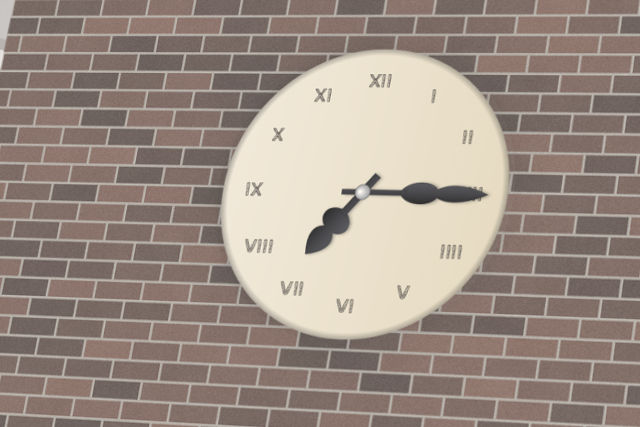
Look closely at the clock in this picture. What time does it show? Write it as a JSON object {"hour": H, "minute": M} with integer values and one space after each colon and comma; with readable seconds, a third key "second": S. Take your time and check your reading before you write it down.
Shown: {"hour": 7, "minute": 15}
